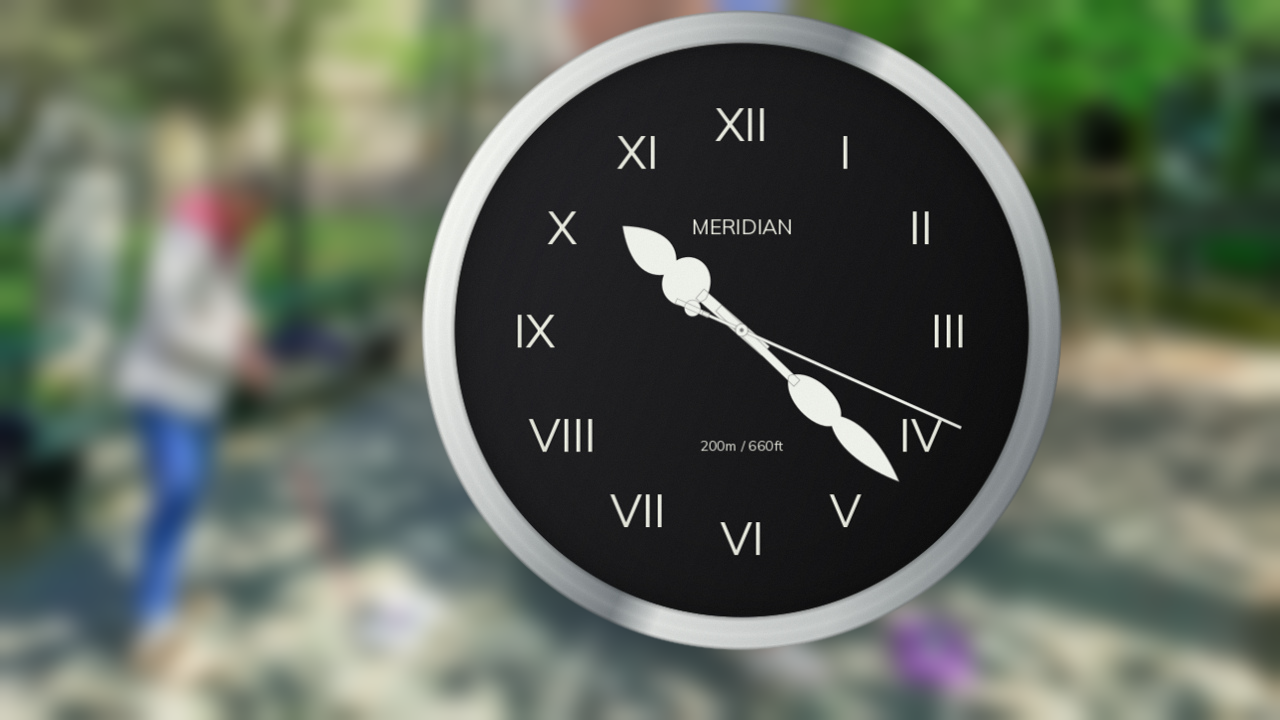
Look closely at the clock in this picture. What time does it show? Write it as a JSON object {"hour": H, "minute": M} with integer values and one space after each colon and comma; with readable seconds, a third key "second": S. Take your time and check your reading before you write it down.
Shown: {"hour": 10, "minute": 22, "second": 19}
